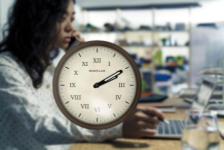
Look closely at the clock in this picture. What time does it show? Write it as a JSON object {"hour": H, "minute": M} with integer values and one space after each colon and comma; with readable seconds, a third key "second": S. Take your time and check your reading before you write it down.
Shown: {"hour": 2, "minute": 10}
